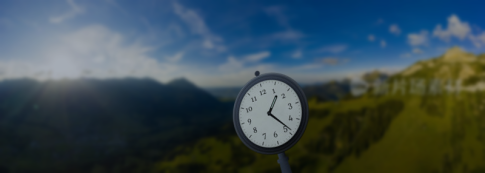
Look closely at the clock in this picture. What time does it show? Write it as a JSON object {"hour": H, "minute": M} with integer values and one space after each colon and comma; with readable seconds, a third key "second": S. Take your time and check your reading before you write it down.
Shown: {"hour": 1, "minute": 24}
